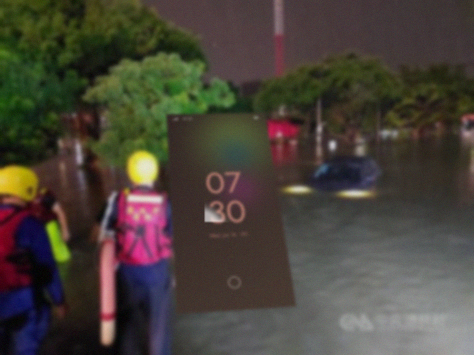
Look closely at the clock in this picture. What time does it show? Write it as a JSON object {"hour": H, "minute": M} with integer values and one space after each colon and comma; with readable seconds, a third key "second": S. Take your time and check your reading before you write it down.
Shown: {"hour": 7, "minute": 30}
